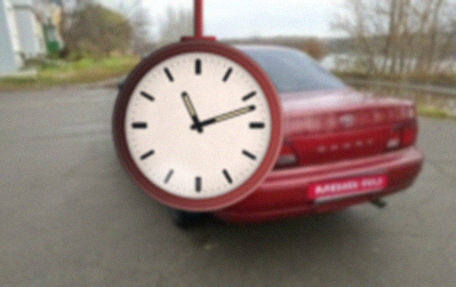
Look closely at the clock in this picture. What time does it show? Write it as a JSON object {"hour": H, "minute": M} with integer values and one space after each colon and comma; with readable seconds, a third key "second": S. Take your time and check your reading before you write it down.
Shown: {"hour": 11, "minute": 12}
